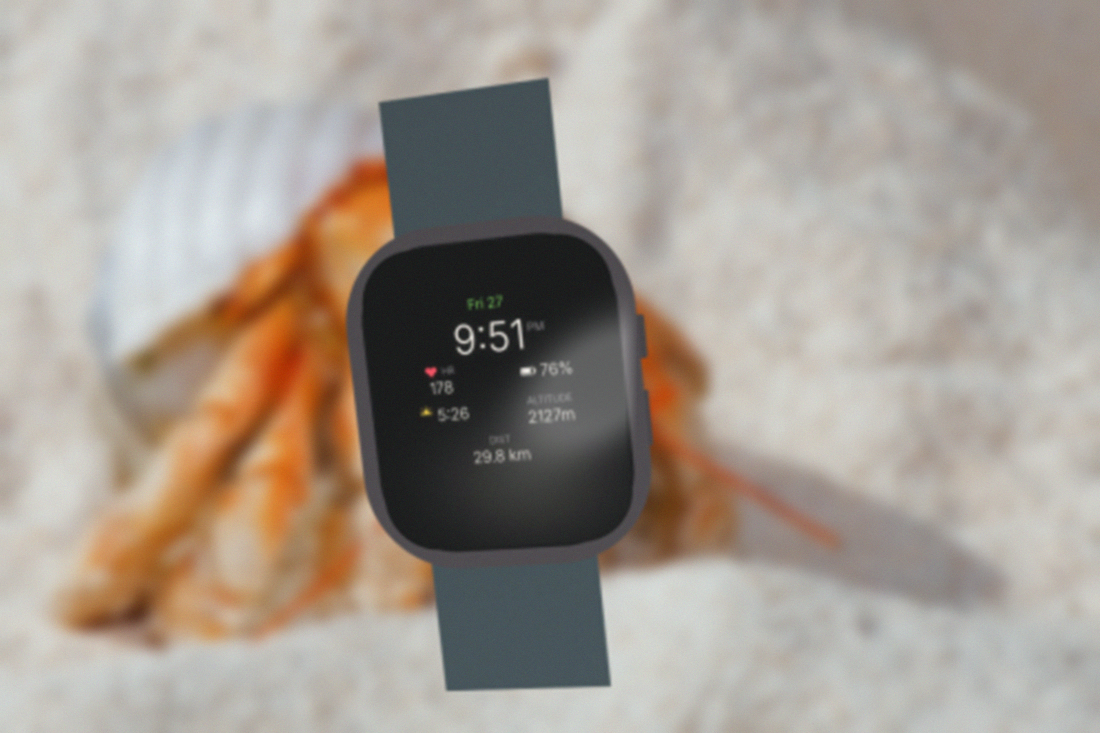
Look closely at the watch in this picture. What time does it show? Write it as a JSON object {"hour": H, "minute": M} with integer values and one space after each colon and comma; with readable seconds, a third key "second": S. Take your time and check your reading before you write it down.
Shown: {"hour": 9, "minute": 51}
